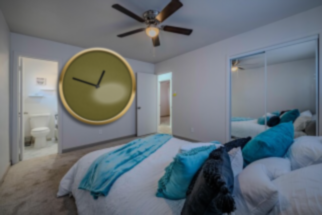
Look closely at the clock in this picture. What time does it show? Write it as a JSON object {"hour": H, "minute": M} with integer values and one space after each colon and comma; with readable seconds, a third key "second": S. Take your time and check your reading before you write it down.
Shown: {"hour": 12, "minute": 48}
